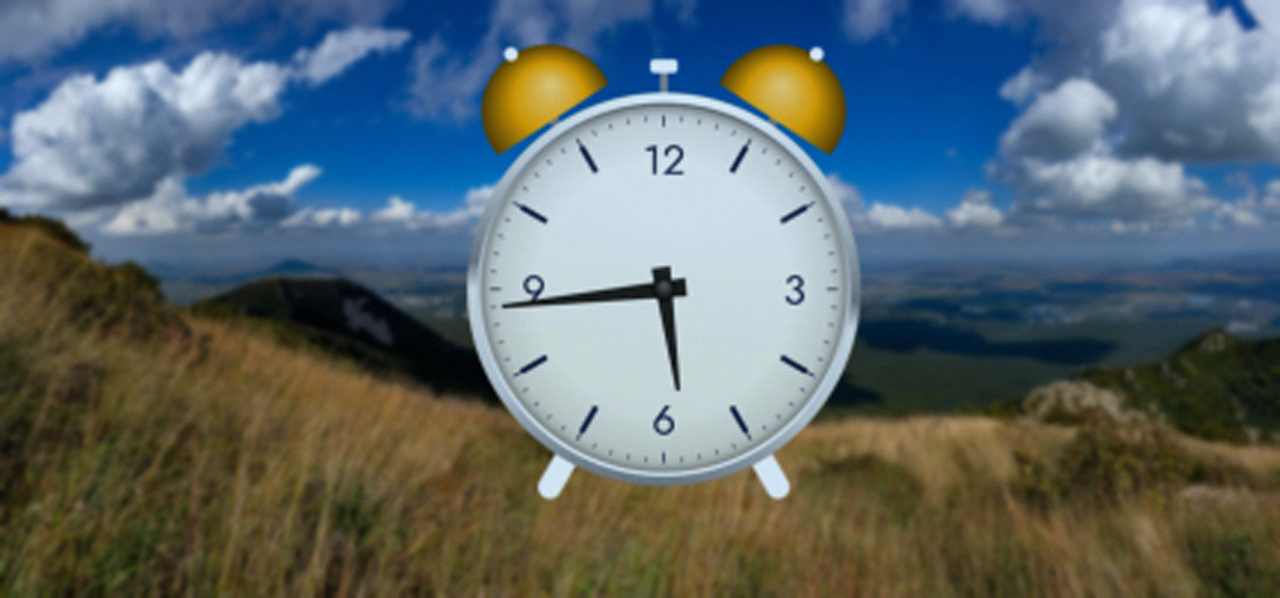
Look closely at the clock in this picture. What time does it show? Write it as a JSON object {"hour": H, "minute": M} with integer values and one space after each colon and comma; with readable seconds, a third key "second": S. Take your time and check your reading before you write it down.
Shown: {"hour": 5, "minute": 44}
